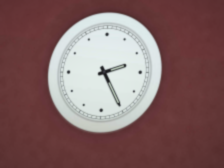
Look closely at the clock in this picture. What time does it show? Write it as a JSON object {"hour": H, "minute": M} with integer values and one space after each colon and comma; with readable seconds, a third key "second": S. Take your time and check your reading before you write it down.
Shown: {"hour": 2, "minute": 25}
